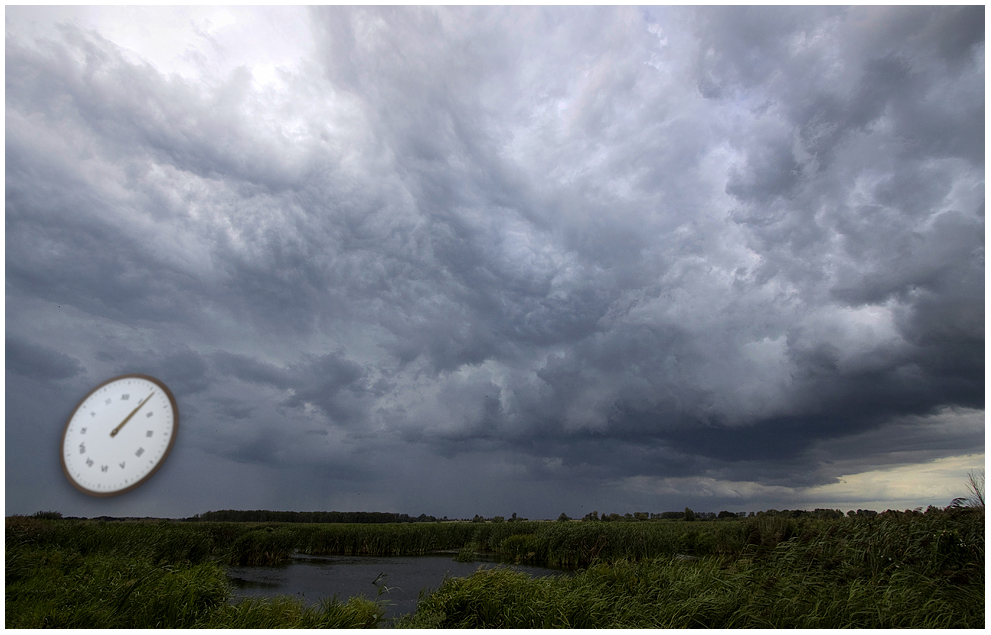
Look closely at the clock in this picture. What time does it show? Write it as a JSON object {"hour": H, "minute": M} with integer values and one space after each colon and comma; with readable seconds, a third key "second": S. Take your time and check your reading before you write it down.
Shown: {"hour": 1, "minute": 6}
